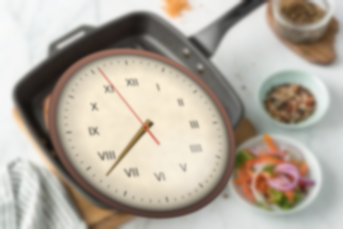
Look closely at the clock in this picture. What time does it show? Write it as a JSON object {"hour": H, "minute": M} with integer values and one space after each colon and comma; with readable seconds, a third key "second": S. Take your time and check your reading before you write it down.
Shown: {"hour": 7, "minute": 37, "second": 56}
